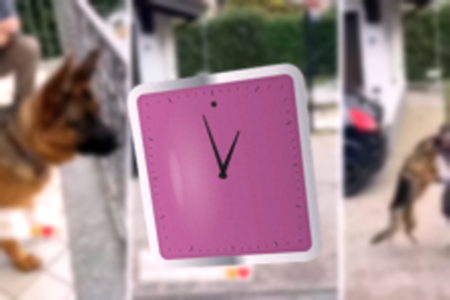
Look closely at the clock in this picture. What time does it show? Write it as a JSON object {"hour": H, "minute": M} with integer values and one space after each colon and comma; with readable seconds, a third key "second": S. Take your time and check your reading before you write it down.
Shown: {"hour": 12, "minute": 58}
